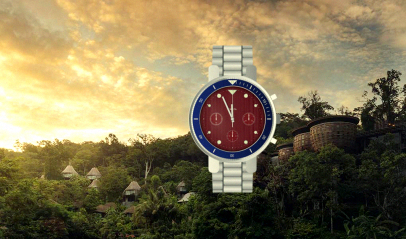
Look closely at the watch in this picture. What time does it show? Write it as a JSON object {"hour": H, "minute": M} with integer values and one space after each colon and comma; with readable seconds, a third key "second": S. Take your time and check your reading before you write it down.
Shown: {"hour": 11, "minute": 56}
